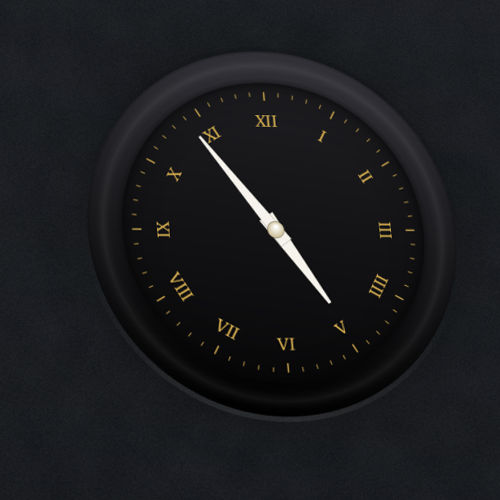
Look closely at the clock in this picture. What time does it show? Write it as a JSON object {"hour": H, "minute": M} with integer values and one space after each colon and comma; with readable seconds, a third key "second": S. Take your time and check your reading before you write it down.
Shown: {"hour": 4, "minute": 54}
